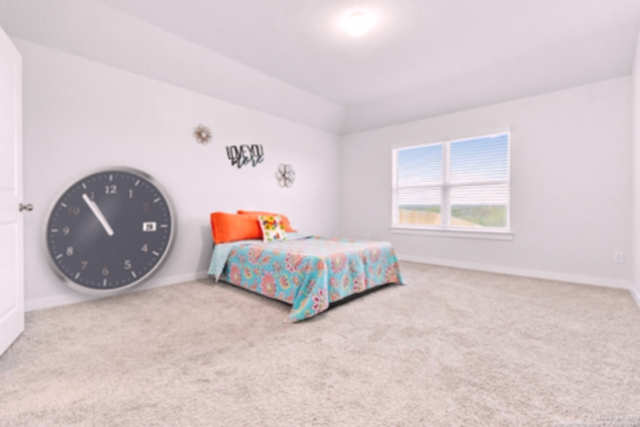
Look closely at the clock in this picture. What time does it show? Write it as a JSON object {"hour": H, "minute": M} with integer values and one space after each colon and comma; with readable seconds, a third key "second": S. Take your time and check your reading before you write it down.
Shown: {"hour": 10, "minute": 54}
